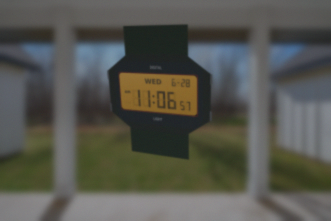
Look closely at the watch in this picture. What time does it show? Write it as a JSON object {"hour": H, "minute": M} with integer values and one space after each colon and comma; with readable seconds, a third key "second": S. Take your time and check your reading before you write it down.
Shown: {"hour": 11, "minute": 6}
